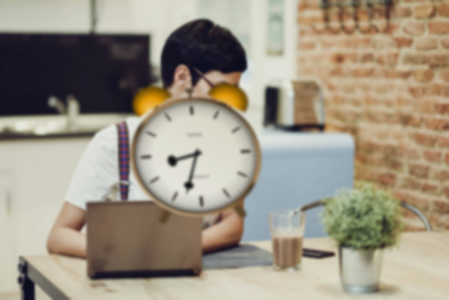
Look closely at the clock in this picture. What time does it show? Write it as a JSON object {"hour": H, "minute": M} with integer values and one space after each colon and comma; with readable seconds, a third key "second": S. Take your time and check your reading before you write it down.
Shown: {"hour": 8, "minute": 33}
